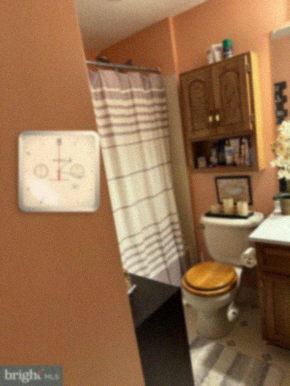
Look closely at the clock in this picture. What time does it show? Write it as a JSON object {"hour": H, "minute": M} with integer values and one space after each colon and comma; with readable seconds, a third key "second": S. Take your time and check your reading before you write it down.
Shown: {"hour": 1, "minute": 17}
